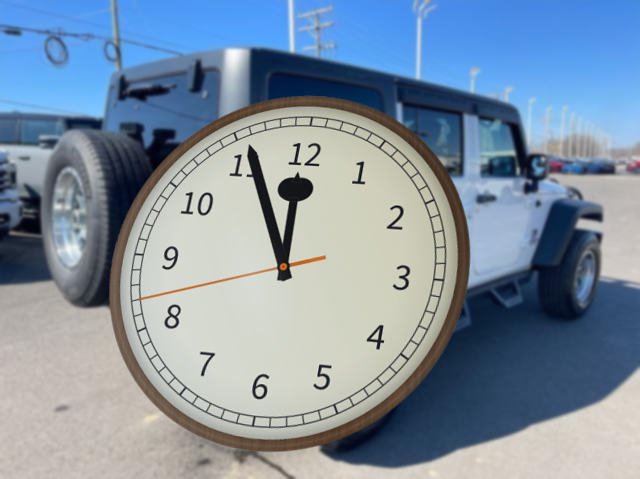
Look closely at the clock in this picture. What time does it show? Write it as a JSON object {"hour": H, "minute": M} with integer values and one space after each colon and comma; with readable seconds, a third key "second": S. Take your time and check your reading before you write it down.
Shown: {"hour": 11, "minute": 55, "second": 42}
